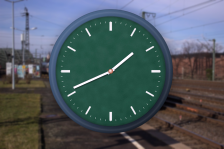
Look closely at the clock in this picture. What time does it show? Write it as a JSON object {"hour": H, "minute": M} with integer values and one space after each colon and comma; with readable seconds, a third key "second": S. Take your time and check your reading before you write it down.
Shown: {"hour": 1, "minute": 41}
